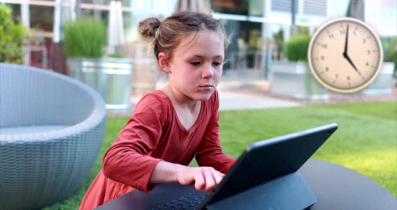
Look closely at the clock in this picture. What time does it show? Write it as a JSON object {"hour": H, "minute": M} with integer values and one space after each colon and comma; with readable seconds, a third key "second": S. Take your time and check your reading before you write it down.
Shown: {"hour": 5, "minute": 2}
